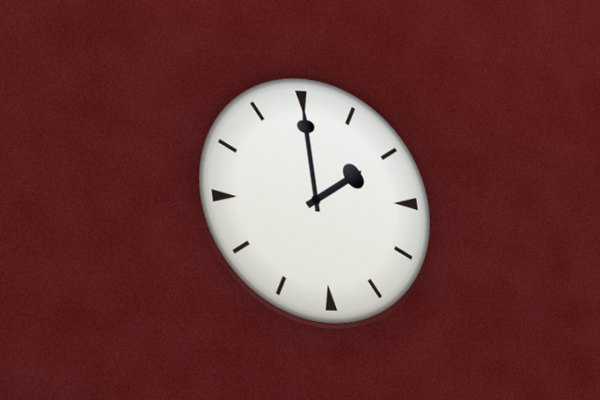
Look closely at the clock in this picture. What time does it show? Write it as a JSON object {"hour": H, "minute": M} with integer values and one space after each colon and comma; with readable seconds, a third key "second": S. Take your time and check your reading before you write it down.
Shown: {"hour": 2, "minute": 0}
